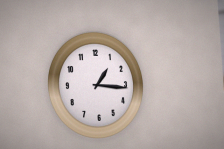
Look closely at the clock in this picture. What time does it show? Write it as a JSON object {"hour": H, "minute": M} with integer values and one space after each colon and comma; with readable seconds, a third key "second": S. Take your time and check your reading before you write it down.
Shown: {"hour": 1, "minute": 16}
